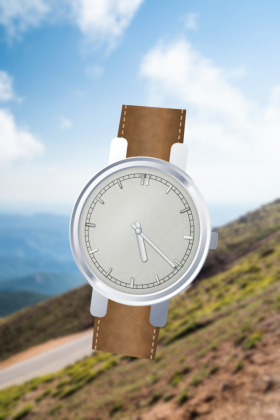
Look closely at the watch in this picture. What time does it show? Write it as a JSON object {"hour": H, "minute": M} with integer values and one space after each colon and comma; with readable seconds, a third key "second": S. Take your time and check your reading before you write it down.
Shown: {"hour": 5, "minute": 21}
